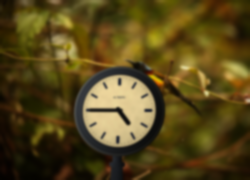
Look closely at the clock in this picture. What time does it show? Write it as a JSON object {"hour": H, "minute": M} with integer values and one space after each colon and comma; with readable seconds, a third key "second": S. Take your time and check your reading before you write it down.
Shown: {"hour": 4, "minute": 45}
